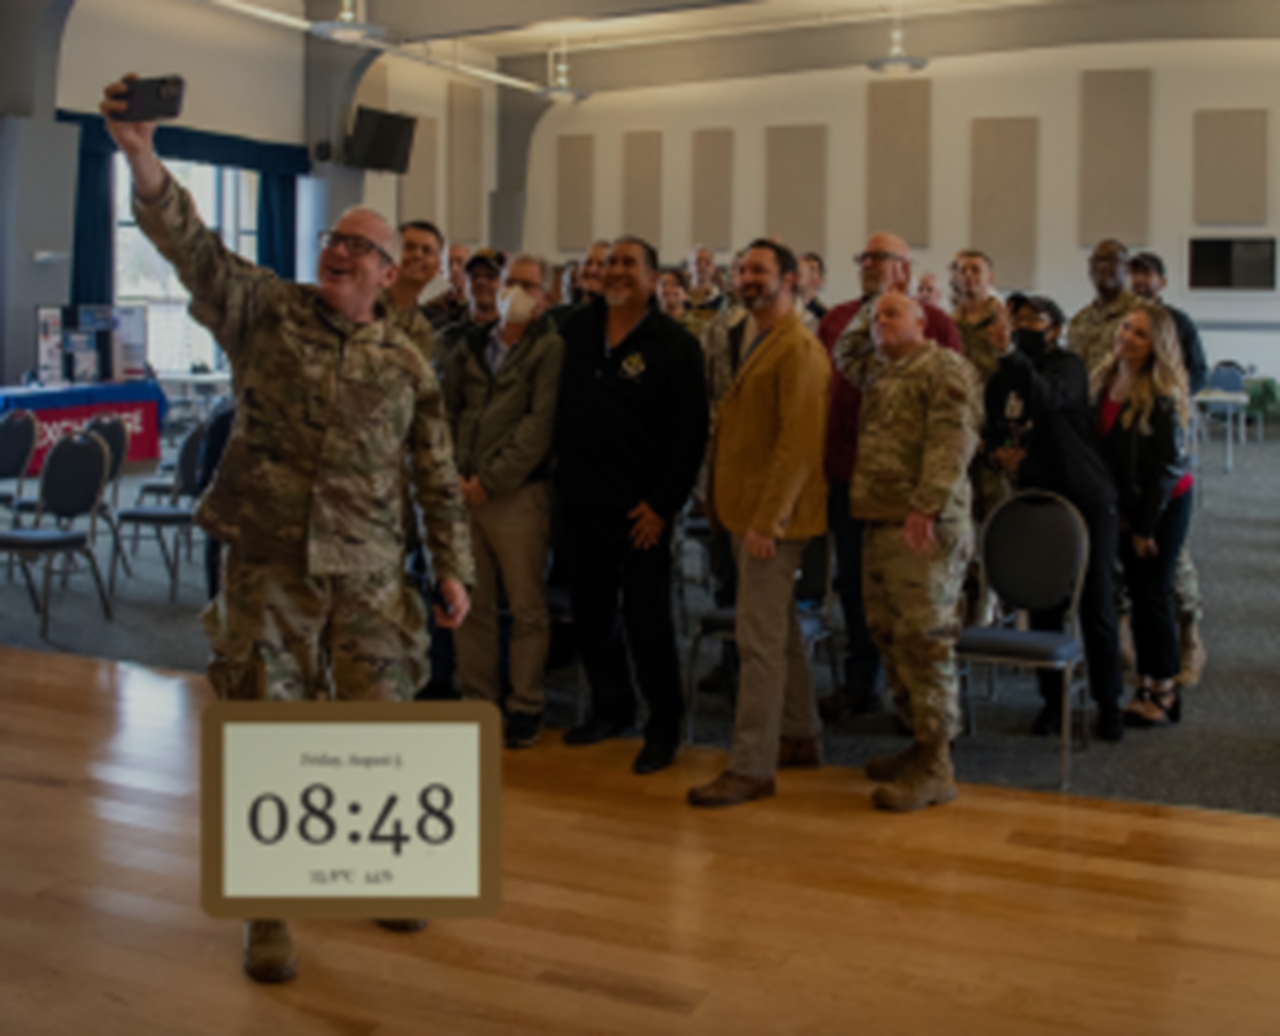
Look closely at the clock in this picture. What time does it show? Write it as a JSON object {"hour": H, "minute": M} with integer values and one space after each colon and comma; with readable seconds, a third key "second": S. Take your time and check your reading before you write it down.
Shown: {"hour": 8, "minute": 48}
